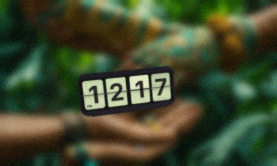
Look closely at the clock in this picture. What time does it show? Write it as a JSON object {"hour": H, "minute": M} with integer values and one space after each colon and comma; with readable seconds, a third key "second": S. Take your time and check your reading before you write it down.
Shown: {"hour": 12, "minute": 17}
